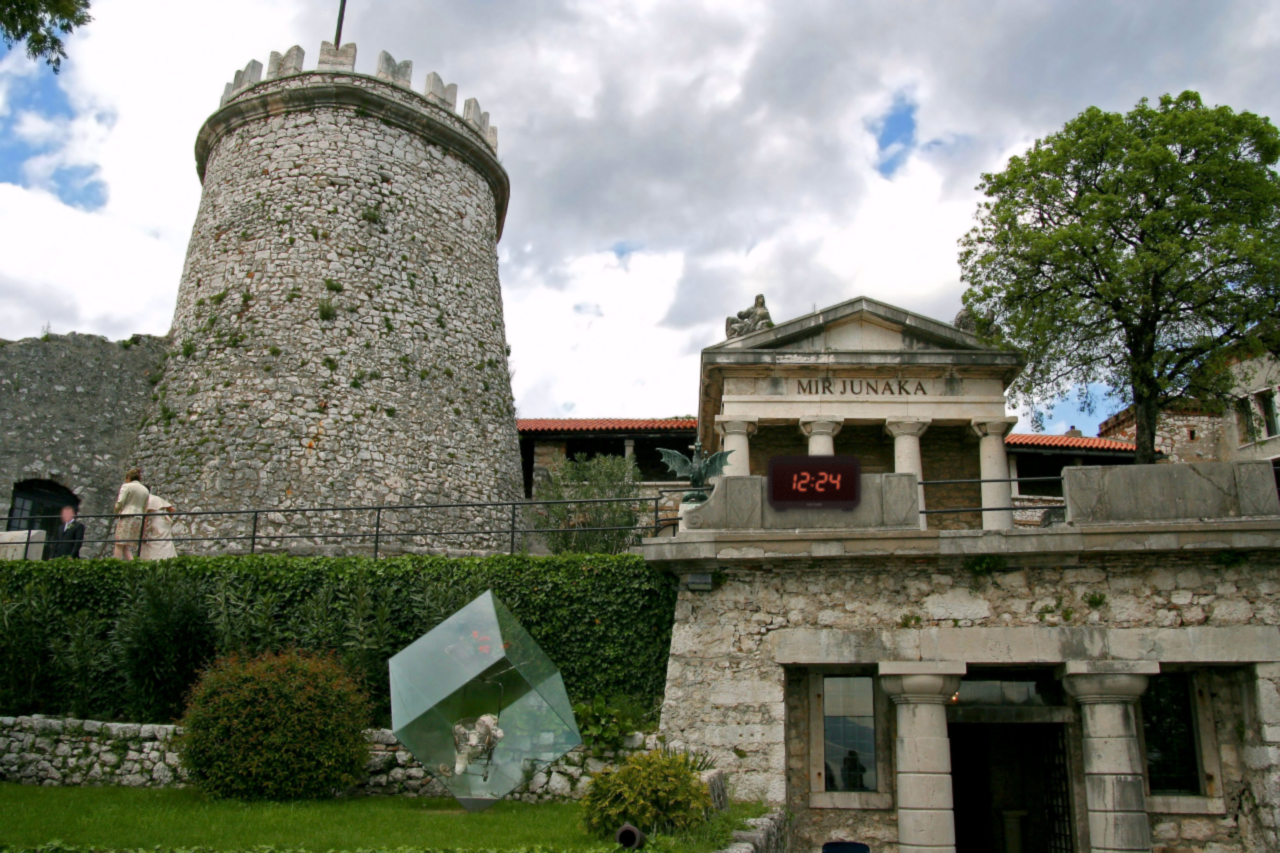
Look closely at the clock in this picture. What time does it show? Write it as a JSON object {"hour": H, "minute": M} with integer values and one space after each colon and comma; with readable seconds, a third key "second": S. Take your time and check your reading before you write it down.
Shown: {"hour": 12, "minute": 24}
